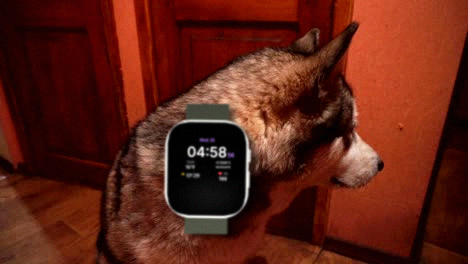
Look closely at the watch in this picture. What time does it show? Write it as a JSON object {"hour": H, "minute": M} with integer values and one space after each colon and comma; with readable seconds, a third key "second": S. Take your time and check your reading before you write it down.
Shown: {"hour": 4, "minute": 58}
